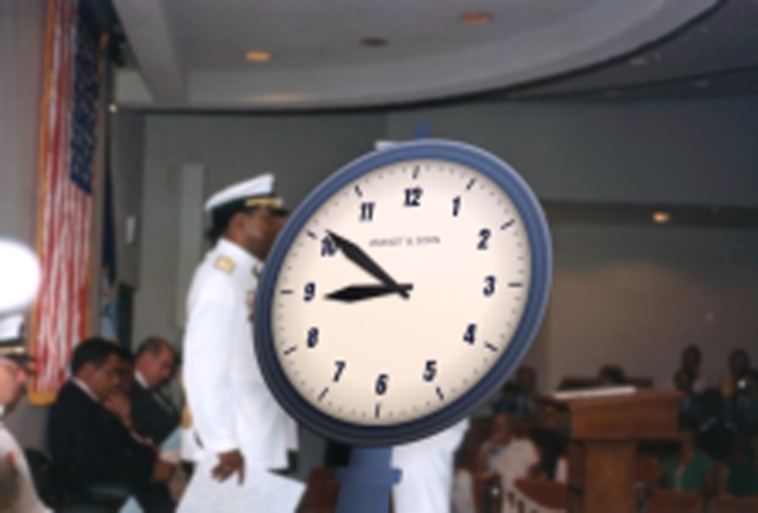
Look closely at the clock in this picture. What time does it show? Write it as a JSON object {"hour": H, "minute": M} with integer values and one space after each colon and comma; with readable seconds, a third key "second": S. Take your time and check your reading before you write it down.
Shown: {"hour": 8, "minute": 51}
